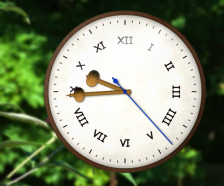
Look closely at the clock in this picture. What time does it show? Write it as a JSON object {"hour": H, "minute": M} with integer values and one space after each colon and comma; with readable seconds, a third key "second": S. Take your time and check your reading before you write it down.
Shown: {"hour": 9, "minute": 44, "second": 23}
